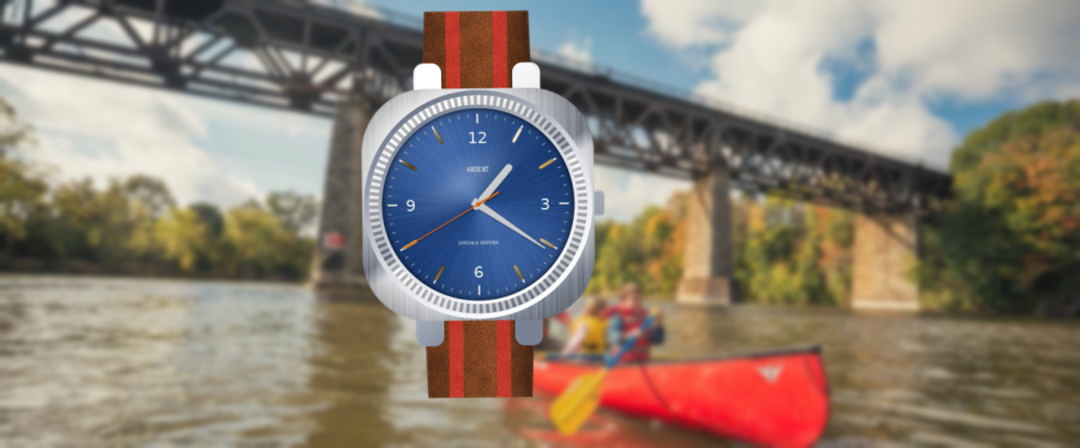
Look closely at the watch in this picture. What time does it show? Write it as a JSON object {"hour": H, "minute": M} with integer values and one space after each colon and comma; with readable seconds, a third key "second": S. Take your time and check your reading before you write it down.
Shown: {"hour": 1, "minute": 20, "second": 40}
